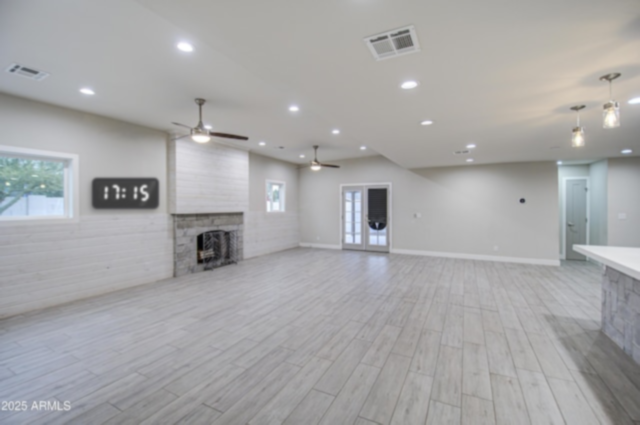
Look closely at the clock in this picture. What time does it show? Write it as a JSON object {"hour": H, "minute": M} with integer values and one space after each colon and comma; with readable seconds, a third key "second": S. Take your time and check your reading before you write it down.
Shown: {"hour": 17, "minute": 15}
